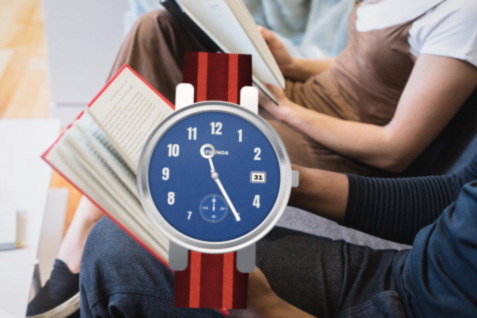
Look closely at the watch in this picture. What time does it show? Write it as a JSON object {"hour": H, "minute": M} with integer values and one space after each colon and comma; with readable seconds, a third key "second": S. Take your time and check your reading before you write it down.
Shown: {"hour": 11, "minute": 25}
